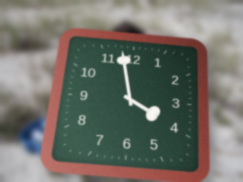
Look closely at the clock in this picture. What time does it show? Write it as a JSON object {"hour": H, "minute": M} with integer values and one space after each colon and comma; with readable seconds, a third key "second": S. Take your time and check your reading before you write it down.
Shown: {"hour": 3, "minute": 58}
